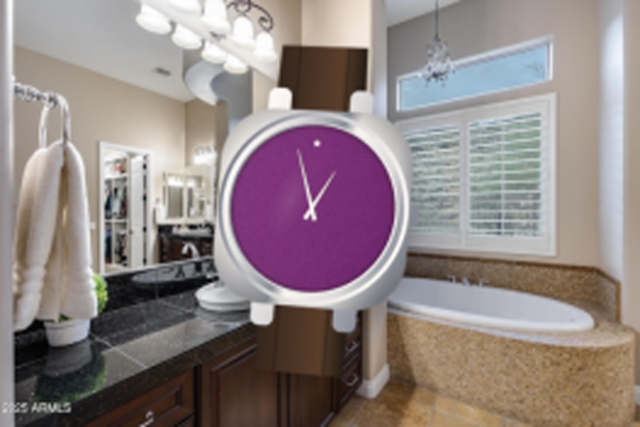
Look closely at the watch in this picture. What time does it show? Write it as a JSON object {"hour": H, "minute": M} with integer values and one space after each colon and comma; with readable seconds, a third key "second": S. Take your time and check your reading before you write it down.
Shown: {"hour": 12, "minute": 57}
